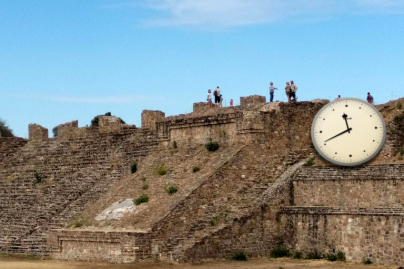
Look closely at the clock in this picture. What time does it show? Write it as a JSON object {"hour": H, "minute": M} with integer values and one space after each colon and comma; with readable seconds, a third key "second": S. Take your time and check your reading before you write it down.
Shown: {"hour": 11, "minute": 41}
